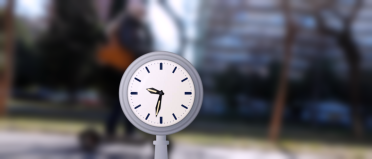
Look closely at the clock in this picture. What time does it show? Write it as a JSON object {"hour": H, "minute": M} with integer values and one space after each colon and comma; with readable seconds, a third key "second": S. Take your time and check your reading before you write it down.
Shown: {"hour": 9, "minute": 32}
